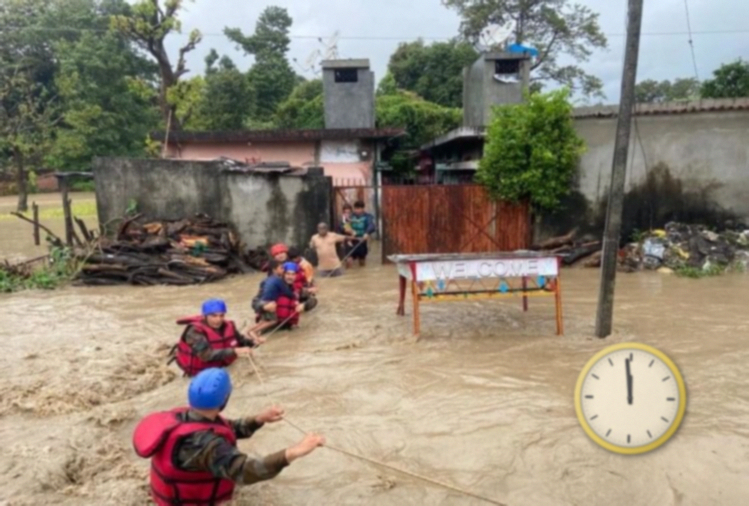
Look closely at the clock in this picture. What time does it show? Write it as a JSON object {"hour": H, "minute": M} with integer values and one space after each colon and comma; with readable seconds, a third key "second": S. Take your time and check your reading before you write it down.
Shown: {"hour": 11, "minute": 59}
